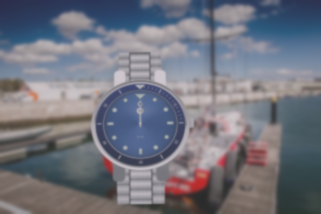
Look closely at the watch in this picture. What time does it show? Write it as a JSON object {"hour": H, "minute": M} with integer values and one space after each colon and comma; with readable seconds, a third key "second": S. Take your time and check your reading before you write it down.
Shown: {"hour": 12, "minute": 0}
